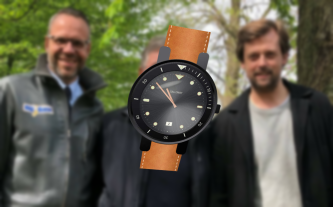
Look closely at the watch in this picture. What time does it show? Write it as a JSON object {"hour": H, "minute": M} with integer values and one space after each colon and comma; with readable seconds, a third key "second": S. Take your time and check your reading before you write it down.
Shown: {"hour": 10, "minute": 52}
